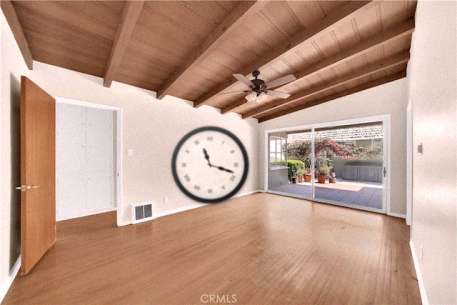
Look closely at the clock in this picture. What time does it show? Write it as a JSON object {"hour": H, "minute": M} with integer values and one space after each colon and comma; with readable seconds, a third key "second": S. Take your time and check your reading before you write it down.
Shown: {"hour": 11, "minute": 18}
